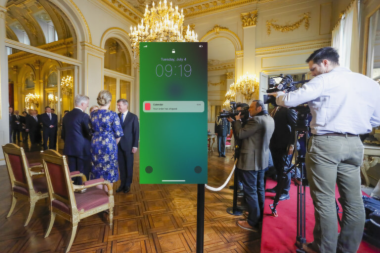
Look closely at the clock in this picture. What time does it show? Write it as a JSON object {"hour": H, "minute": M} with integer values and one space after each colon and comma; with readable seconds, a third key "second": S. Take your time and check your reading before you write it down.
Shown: {"hour": 9, "minute": 19}
